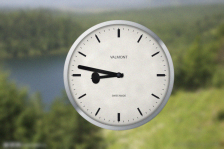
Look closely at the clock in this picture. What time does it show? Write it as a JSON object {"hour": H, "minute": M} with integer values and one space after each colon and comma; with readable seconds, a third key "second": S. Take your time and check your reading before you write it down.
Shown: {"hour": 8, "minute": 47}
